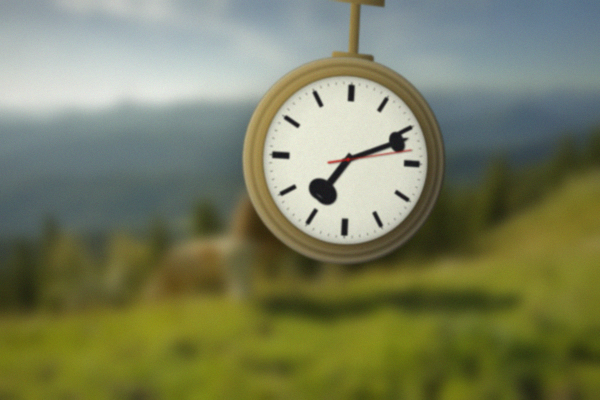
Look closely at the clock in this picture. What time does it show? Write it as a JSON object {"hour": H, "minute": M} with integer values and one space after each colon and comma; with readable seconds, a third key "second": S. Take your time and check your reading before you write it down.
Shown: {"hour": 7, "minute": 11, "second": 13}
